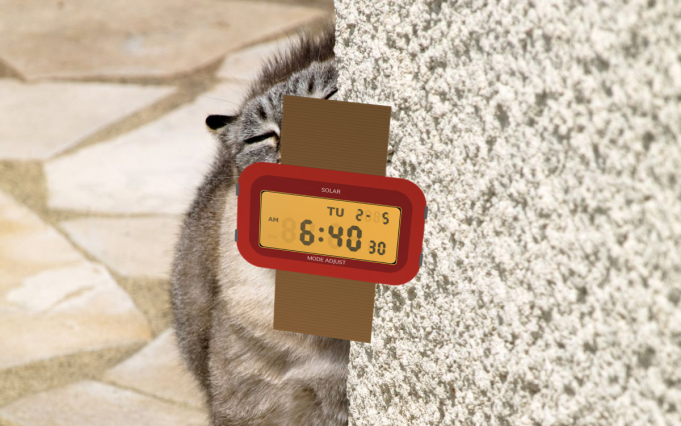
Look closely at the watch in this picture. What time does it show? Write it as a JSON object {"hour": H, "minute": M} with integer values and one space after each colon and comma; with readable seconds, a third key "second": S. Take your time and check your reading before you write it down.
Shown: {"hour": 6, "minute": 40, "second": 30}
